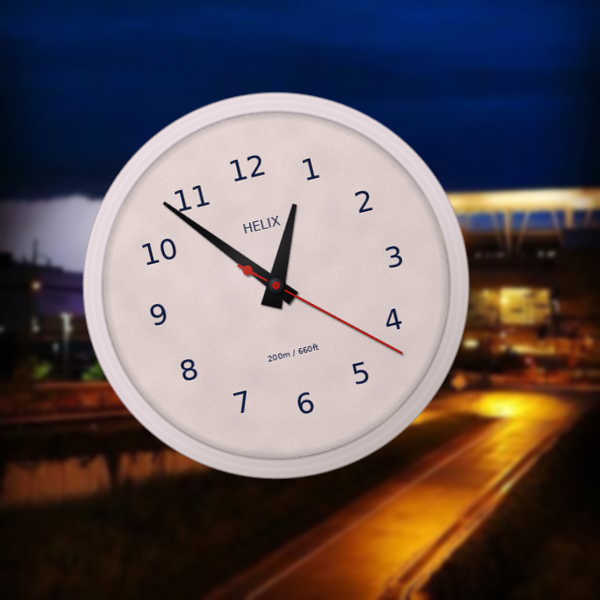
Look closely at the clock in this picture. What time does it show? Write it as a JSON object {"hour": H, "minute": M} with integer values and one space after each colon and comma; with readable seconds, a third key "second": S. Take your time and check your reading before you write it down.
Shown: {"hour": 12, "minute": 53, "second": 22}
